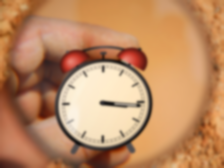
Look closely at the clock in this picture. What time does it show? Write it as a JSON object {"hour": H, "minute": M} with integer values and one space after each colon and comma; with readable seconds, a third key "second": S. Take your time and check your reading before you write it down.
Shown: {"hour": 3, "minute": 16}
